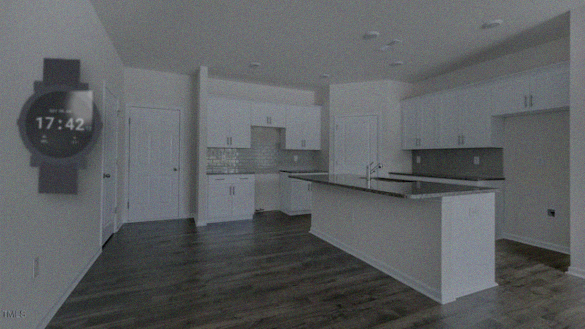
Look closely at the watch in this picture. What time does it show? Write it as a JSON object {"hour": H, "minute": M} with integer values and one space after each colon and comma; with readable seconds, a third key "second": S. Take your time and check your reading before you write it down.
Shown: {"hour": 17, "minute": 42}
